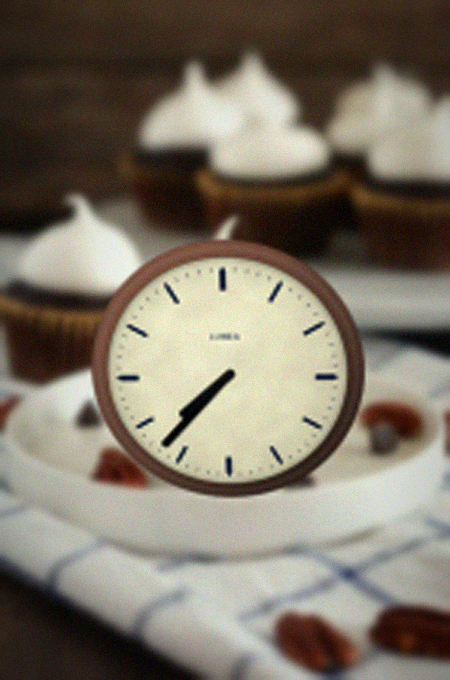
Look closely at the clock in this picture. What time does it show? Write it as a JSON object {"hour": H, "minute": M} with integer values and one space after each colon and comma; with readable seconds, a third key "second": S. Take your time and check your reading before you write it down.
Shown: {"hour": 7, "minute": 37}
